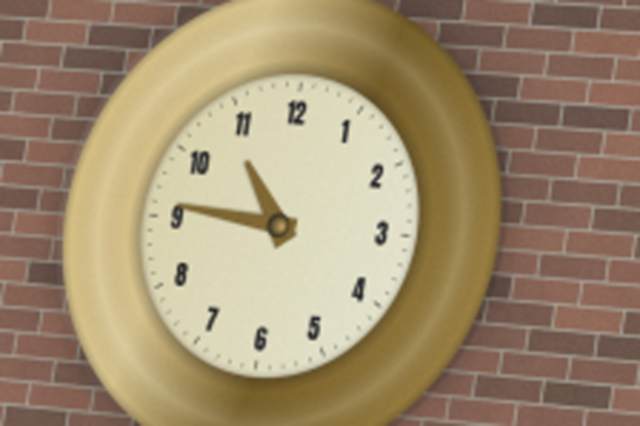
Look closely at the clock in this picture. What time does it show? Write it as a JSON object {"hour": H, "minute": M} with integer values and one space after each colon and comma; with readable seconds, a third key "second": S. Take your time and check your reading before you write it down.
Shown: {"hour": 10, "minute": 46}
